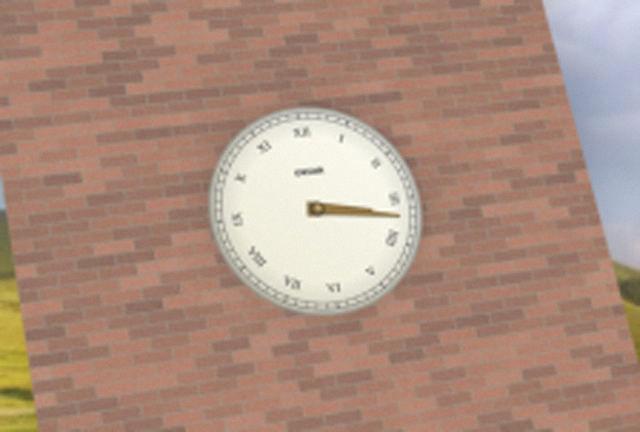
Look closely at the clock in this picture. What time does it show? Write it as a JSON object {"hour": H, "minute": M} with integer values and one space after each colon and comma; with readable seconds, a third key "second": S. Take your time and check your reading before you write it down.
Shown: {"hour": 3, "minute": 17}
